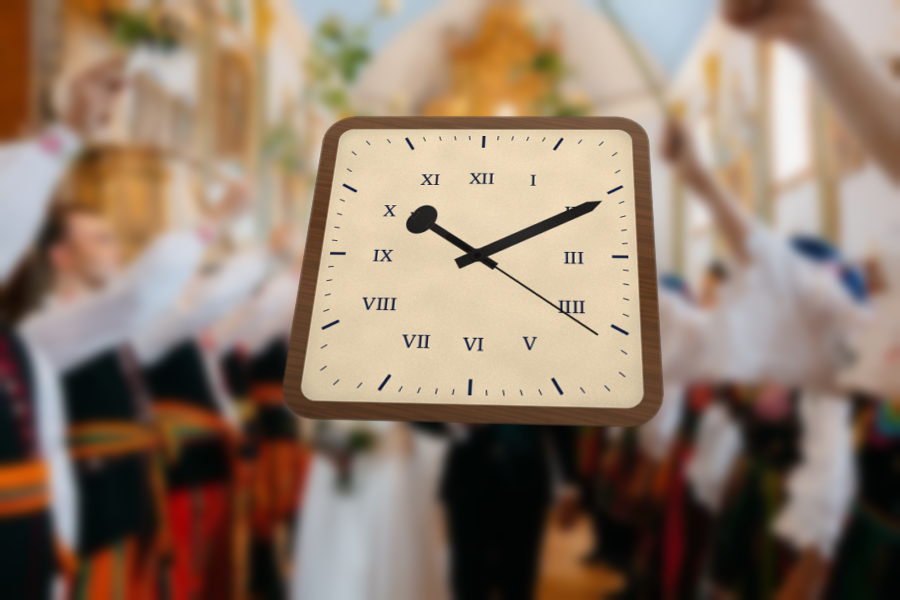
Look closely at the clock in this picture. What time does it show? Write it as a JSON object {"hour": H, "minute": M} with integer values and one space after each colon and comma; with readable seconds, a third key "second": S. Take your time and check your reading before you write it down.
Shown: {"hour": 10, "minute": 10, "second": 21}
